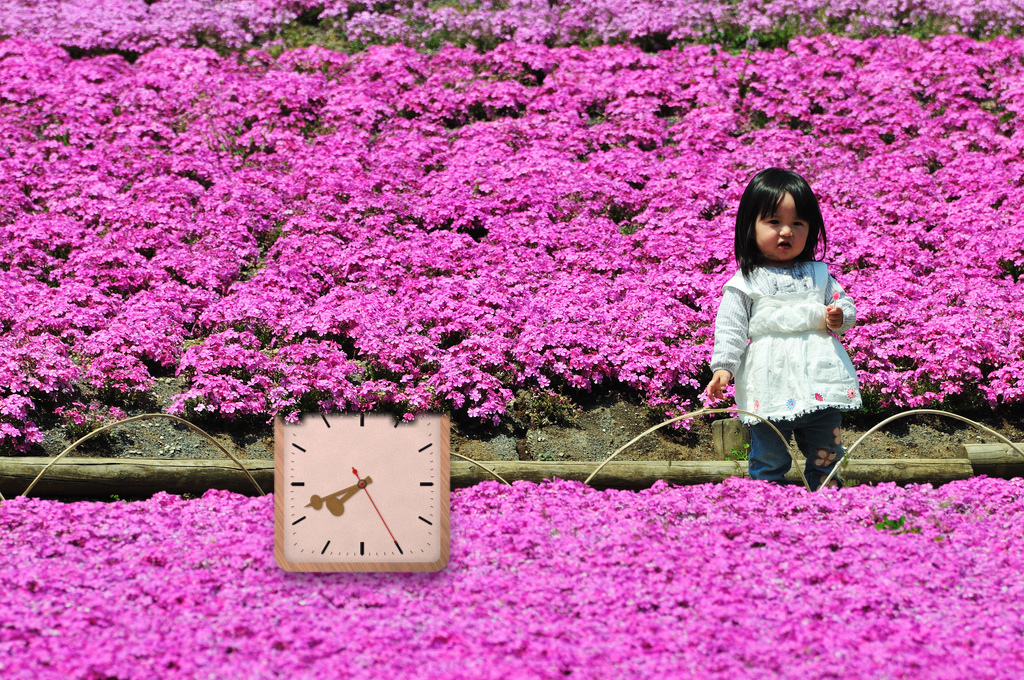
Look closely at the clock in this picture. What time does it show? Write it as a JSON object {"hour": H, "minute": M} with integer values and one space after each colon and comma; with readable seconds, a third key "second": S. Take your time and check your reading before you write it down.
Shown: {"hour": 7, "minute": 41, "second": 25}
